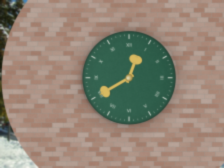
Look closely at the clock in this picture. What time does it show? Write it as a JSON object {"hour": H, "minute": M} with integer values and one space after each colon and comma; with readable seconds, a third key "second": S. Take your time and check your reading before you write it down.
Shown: {"hour": 12, "minute": 40}
